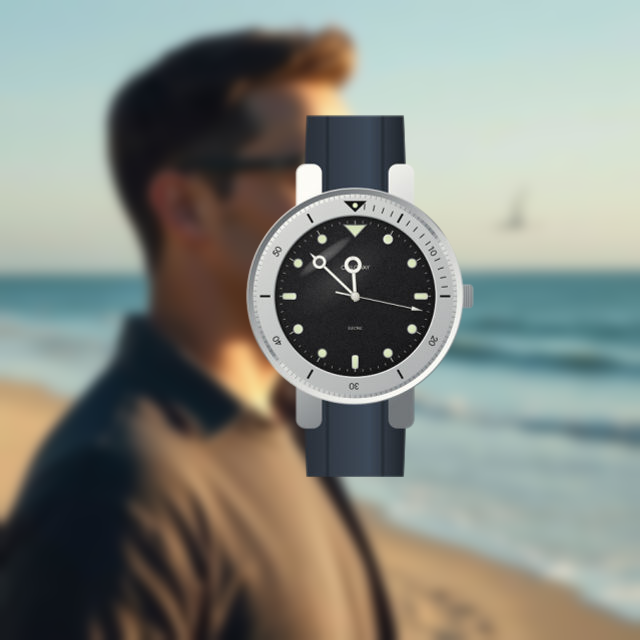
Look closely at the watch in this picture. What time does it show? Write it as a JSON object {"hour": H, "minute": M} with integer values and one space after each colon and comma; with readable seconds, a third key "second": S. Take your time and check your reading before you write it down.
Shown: {"hour": 11, "minute": 52, "second": 17}
